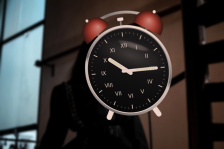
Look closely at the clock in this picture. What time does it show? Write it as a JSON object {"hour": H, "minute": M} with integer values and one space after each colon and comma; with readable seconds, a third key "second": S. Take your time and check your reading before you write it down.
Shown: {"hour": 10, "minute": 15}
